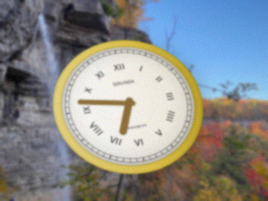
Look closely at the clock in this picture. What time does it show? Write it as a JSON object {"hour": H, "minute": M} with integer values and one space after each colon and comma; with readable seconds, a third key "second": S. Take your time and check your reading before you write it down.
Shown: {"hour": 6, "minute": 47}
